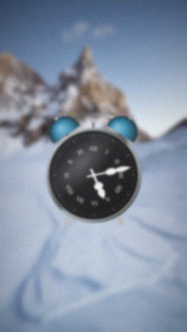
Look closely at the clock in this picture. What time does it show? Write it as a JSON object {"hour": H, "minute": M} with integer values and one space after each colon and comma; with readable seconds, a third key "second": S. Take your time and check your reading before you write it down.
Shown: {"hour": 5, "minute": 13}
